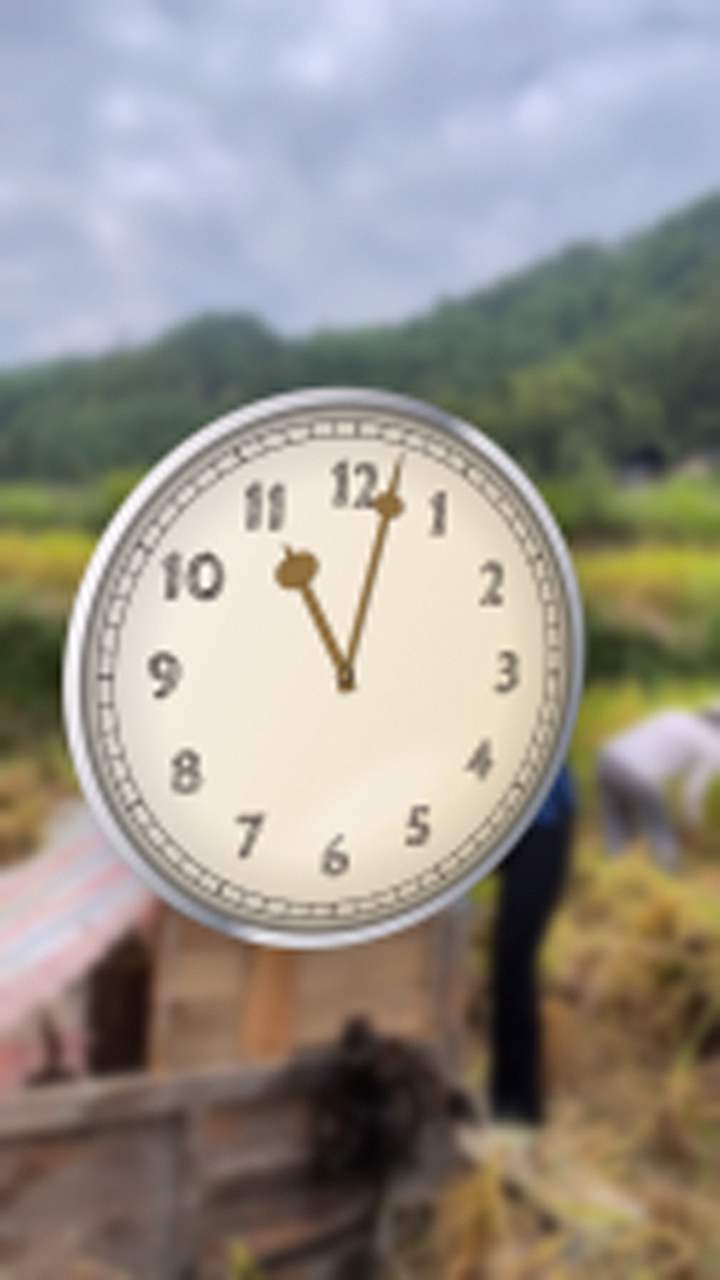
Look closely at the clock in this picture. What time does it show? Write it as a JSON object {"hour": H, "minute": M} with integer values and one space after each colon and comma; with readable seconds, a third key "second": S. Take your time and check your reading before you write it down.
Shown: {"hour": 11, "minute": 2}
